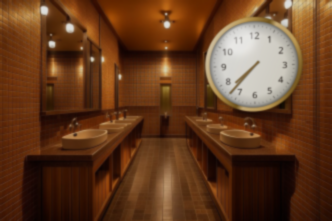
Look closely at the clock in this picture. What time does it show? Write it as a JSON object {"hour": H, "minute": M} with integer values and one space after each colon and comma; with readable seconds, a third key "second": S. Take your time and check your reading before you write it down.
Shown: {"hour": 7, "minute": 37}
